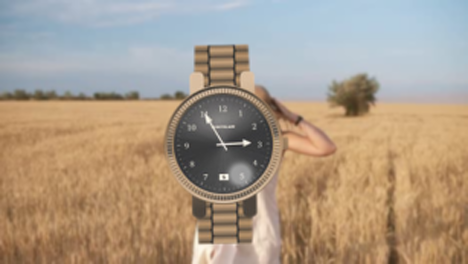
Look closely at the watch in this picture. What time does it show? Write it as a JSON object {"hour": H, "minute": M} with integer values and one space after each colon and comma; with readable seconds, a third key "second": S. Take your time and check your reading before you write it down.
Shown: {"hour": 2, "minute": 55}
